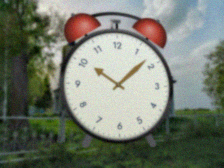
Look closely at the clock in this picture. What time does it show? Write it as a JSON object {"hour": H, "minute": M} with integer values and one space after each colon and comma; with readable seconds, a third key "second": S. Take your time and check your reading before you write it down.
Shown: {"hour": 10, "minute": 8}
